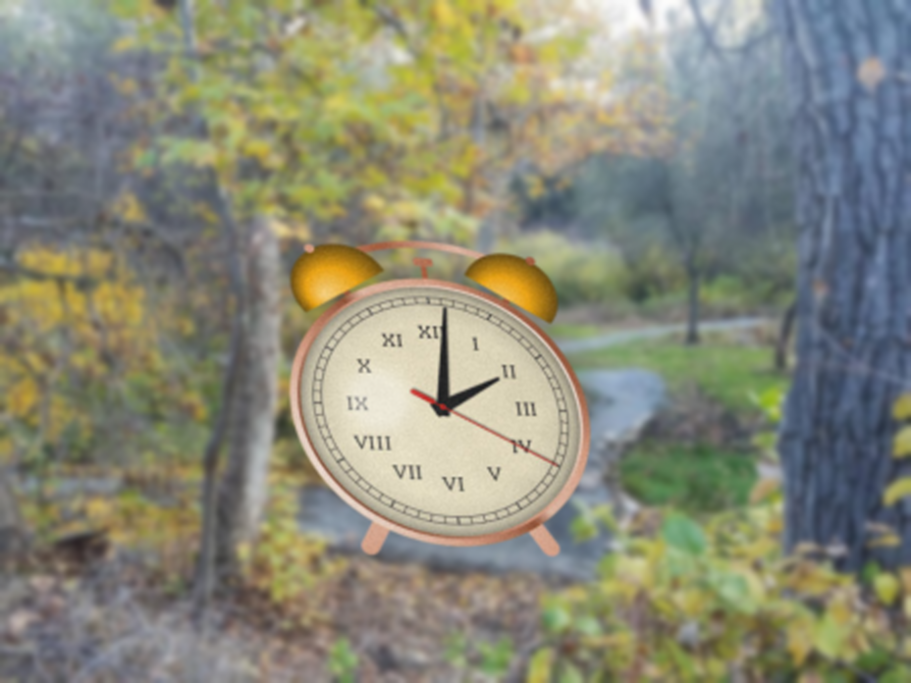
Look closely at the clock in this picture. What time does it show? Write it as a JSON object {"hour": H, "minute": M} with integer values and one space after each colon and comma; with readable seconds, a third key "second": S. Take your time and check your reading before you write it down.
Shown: {"hour": 2, "minute": 1, "second": 20}
